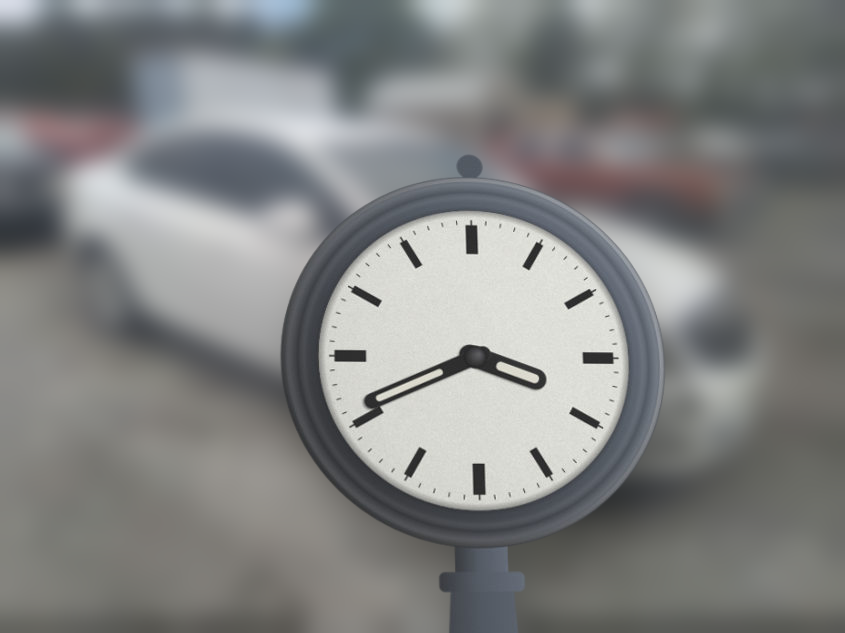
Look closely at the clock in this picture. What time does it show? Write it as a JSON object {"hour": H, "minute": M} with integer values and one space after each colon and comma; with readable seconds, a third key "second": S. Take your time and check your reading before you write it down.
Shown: {"hour": 3, "minute": 41}
